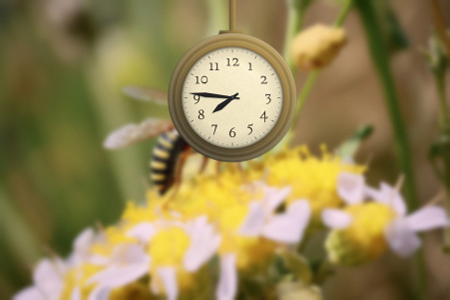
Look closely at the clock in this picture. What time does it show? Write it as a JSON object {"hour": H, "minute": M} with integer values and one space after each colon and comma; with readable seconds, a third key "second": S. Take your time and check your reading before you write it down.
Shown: {"hour": 7, "minute": 46}
